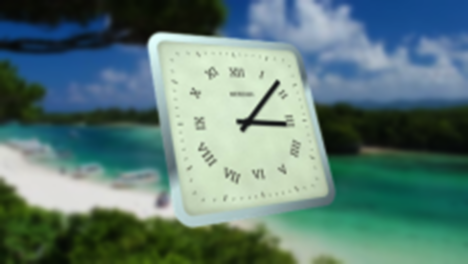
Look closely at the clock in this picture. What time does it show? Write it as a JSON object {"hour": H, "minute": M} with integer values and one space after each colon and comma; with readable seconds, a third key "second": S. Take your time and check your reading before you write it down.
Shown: {"hour": 3, "minute": 8}
